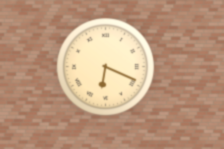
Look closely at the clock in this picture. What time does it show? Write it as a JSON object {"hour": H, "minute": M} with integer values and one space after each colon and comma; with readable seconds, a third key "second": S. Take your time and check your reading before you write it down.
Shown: {"hour": 6, "minute": 19}
